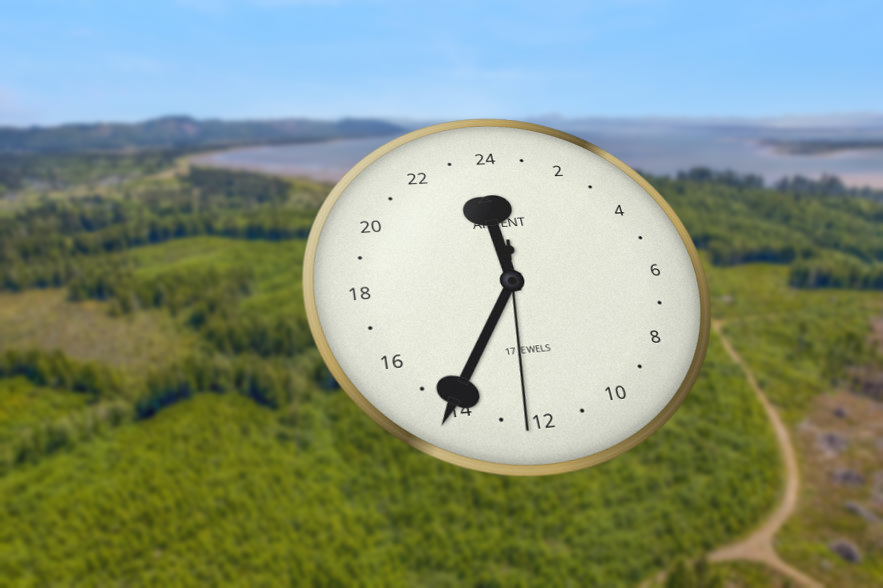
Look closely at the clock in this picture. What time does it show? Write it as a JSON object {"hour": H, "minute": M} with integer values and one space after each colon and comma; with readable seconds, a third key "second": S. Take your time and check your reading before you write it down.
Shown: {"hour": 23, "minute": 35, "second": 31}
